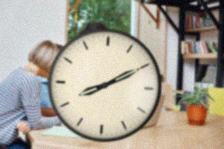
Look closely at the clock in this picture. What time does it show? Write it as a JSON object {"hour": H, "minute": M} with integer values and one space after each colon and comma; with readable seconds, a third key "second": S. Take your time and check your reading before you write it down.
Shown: {"hour": 8, "minute": 10}
